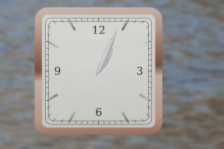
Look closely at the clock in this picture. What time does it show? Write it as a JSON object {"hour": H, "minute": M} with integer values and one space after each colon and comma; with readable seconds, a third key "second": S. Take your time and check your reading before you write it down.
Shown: {"hour": 1, "minute": 4}
